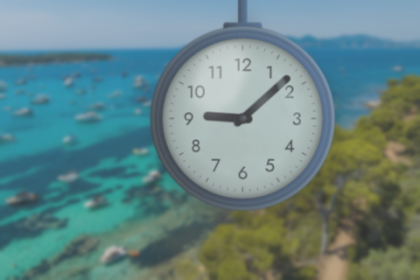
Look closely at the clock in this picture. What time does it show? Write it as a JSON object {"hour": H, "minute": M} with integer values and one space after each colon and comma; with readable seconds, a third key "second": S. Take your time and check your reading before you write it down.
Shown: {"hour": 9, "minute": 8}
